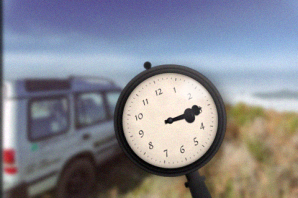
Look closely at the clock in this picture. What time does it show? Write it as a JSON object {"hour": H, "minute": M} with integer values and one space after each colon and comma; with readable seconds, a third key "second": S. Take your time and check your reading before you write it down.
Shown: {"hour": 3, "minute": 15}
